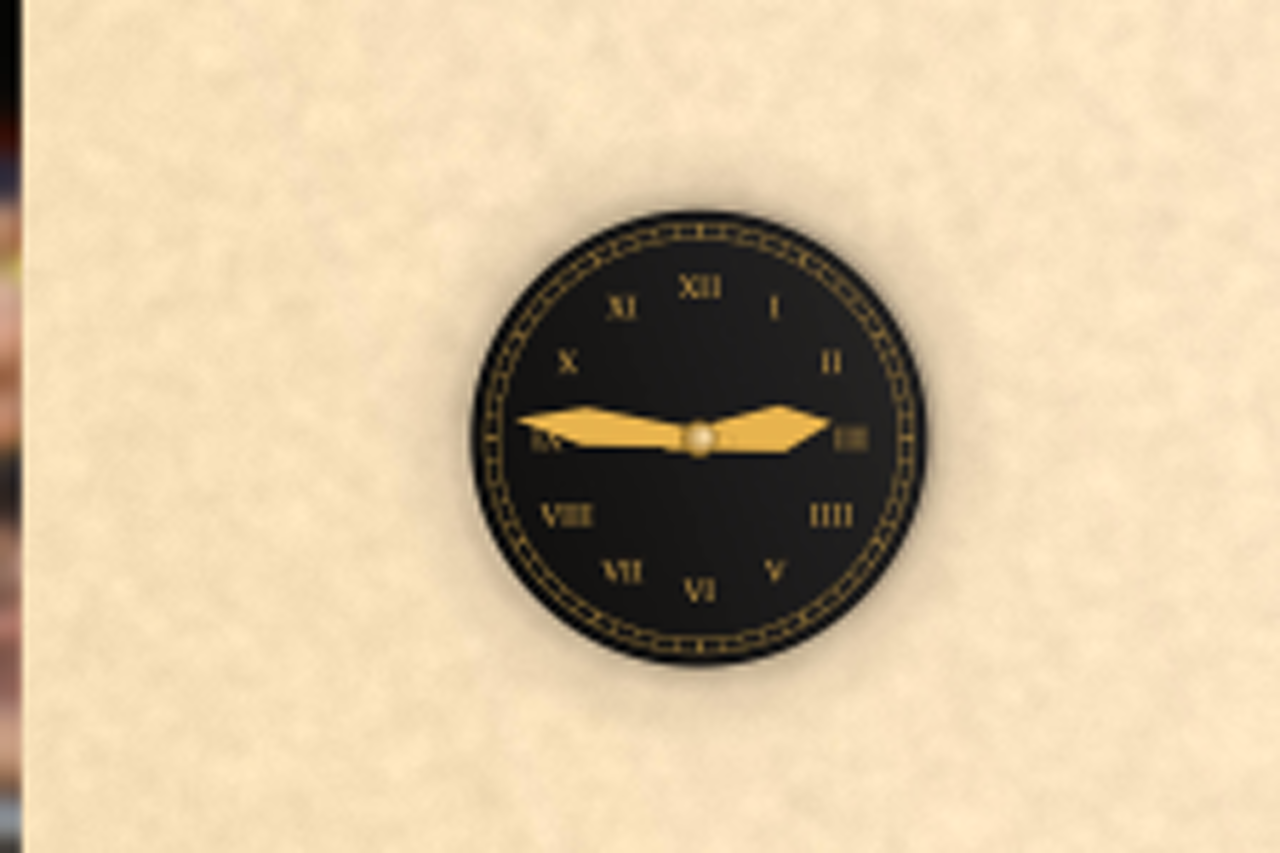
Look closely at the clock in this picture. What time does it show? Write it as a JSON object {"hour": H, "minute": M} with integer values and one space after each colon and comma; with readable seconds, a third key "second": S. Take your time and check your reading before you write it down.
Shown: {"hour": 2, "minute": 46}
